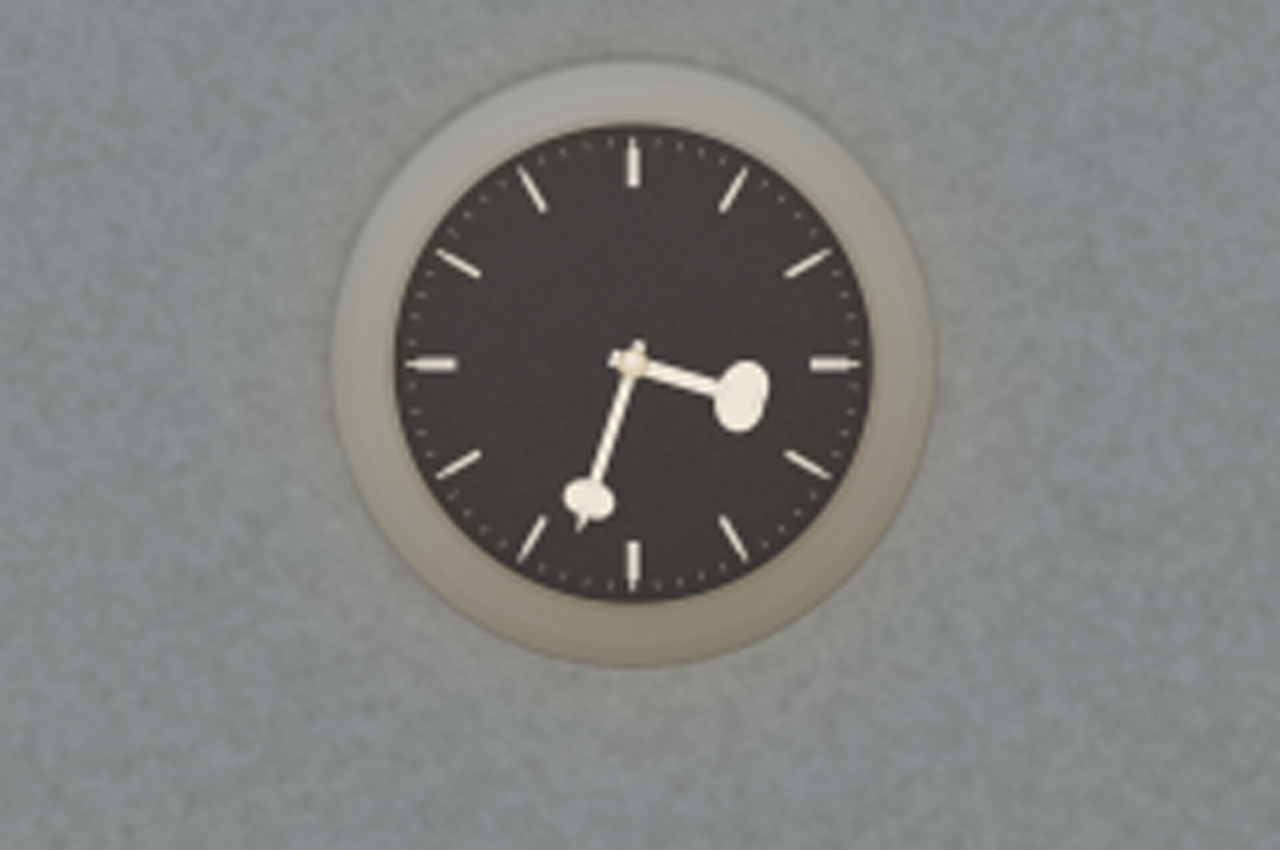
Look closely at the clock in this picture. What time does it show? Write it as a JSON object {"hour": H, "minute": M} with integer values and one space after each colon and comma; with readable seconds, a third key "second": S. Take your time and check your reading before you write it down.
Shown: {"hour": 3, "minute": 33}
